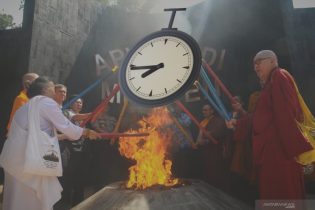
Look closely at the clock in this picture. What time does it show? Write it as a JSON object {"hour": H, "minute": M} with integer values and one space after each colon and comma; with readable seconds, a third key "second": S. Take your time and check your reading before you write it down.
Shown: {"hour": 7, "minute": 44}
